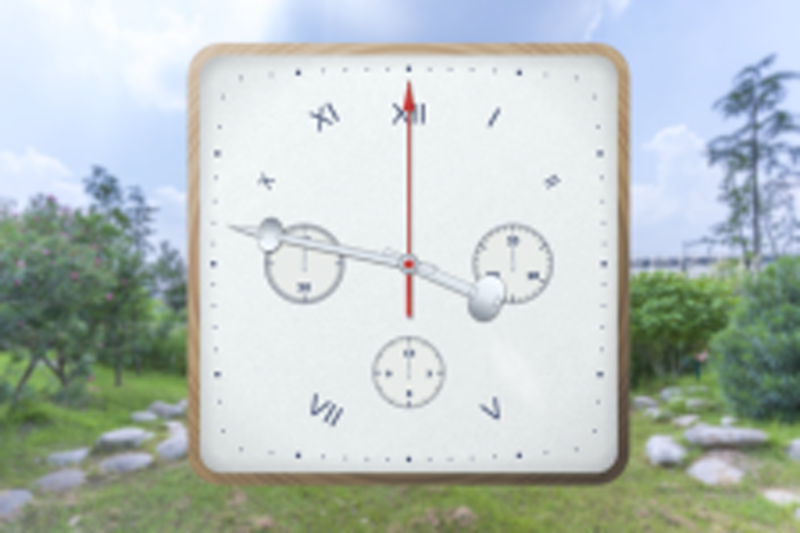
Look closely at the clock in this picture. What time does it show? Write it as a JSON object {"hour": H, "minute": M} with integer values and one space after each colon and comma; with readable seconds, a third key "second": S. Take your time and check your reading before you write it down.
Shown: {"hour": 3, "minute": 47}
